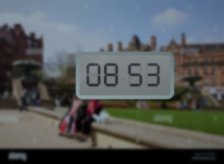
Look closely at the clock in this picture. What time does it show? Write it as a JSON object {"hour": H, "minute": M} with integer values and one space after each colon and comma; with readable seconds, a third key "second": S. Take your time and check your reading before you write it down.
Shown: {"hour": 8, "minute": 53}
